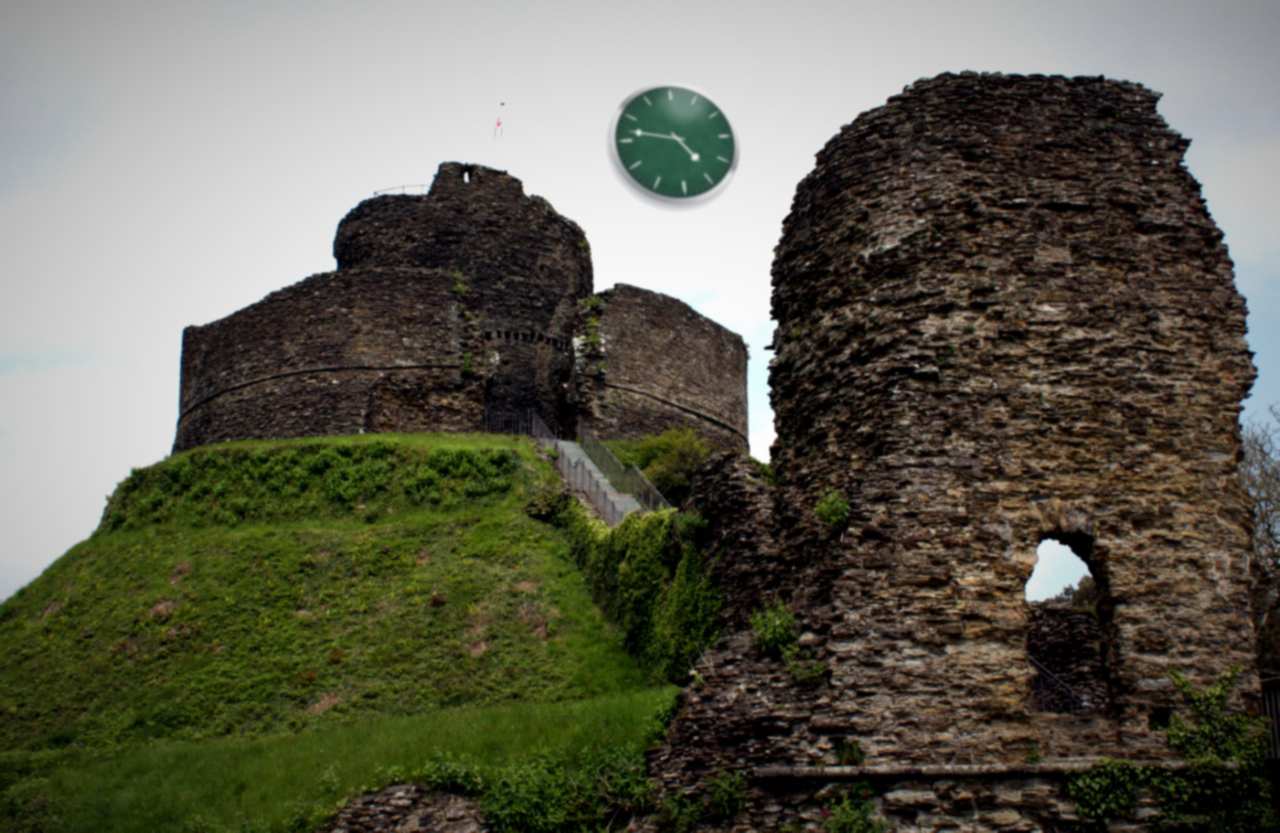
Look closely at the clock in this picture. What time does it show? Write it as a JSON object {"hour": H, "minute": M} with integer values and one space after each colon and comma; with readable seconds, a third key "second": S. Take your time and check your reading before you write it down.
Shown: {"hour": 4, "minute": 47}
